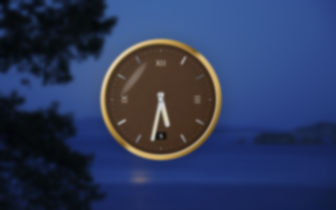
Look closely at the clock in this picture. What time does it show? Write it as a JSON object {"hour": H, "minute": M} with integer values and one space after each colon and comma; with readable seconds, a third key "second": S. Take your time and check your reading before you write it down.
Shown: {"hour": 5, "minute": 32}
